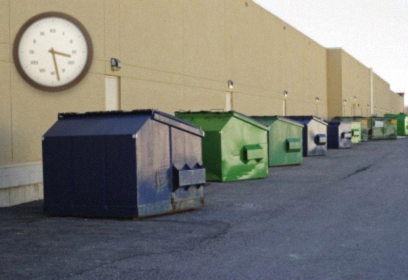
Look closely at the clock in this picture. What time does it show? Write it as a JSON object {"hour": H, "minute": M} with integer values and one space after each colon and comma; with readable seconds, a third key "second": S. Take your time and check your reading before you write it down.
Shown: {"hour": 3, "minute": 28}
